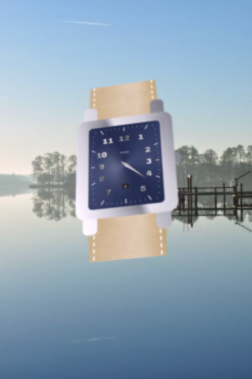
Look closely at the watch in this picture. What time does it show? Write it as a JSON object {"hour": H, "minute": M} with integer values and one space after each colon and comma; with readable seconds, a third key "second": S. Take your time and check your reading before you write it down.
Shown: {"hour": 4, "minute": 22}
